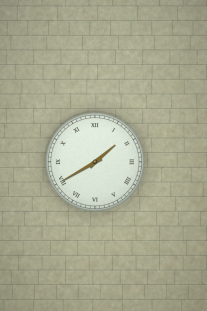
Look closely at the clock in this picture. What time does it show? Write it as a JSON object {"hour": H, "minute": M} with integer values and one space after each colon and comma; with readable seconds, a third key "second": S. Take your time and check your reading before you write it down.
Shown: {"hour": 1, "minute": 40}
